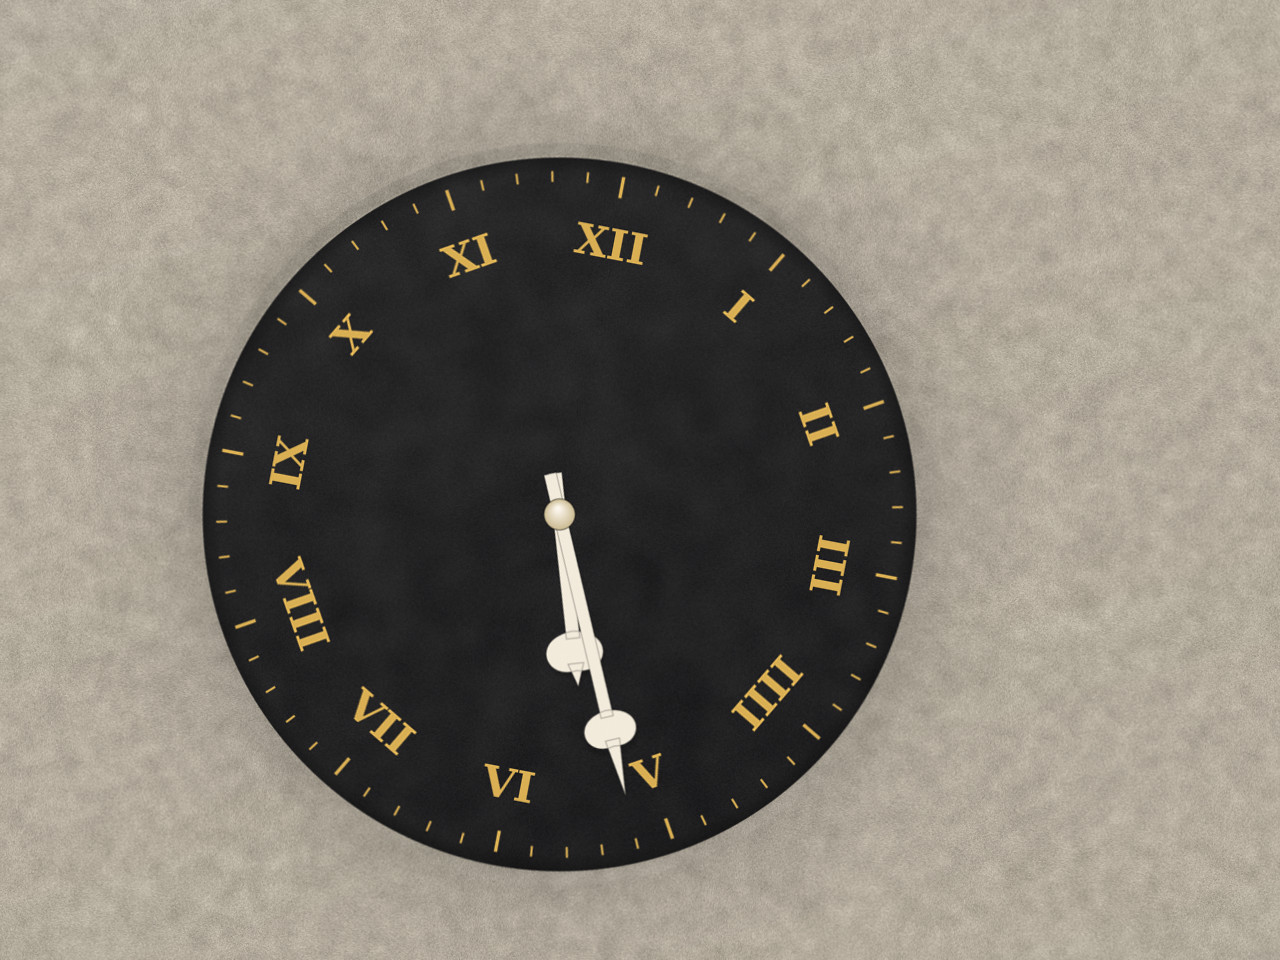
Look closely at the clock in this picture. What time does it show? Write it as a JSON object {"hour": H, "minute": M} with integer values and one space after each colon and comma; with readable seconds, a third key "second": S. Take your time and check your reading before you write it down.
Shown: {"hour": 5, "minute": 26}
